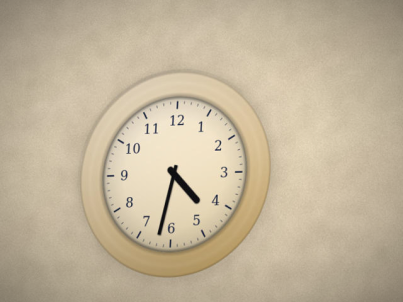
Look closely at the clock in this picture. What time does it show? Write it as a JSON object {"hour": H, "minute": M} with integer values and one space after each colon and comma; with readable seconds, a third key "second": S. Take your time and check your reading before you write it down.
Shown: {"hour": 4, "minute": 32}
